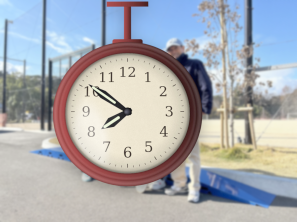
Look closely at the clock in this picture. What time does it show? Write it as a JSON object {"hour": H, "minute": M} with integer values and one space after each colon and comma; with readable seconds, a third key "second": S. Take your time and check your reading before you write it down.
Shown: {"hour": 7, "minute": 51}
